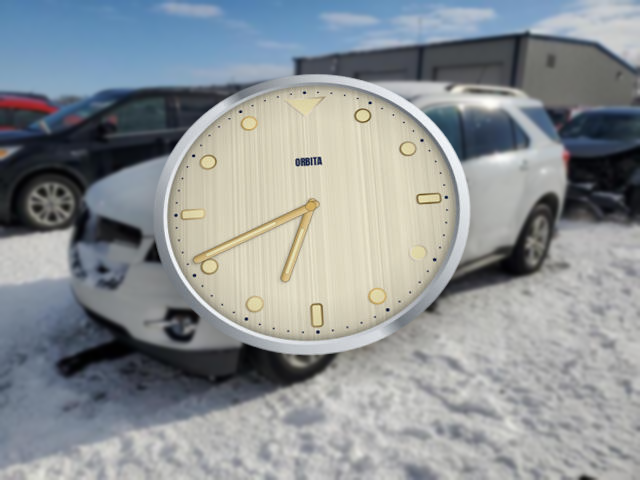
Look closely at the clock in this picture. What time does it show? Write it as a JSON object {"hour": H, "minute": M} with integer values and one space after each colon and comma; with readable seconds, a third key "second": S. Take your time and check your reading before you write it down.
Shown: {"hour": 6, "minute": 41}
